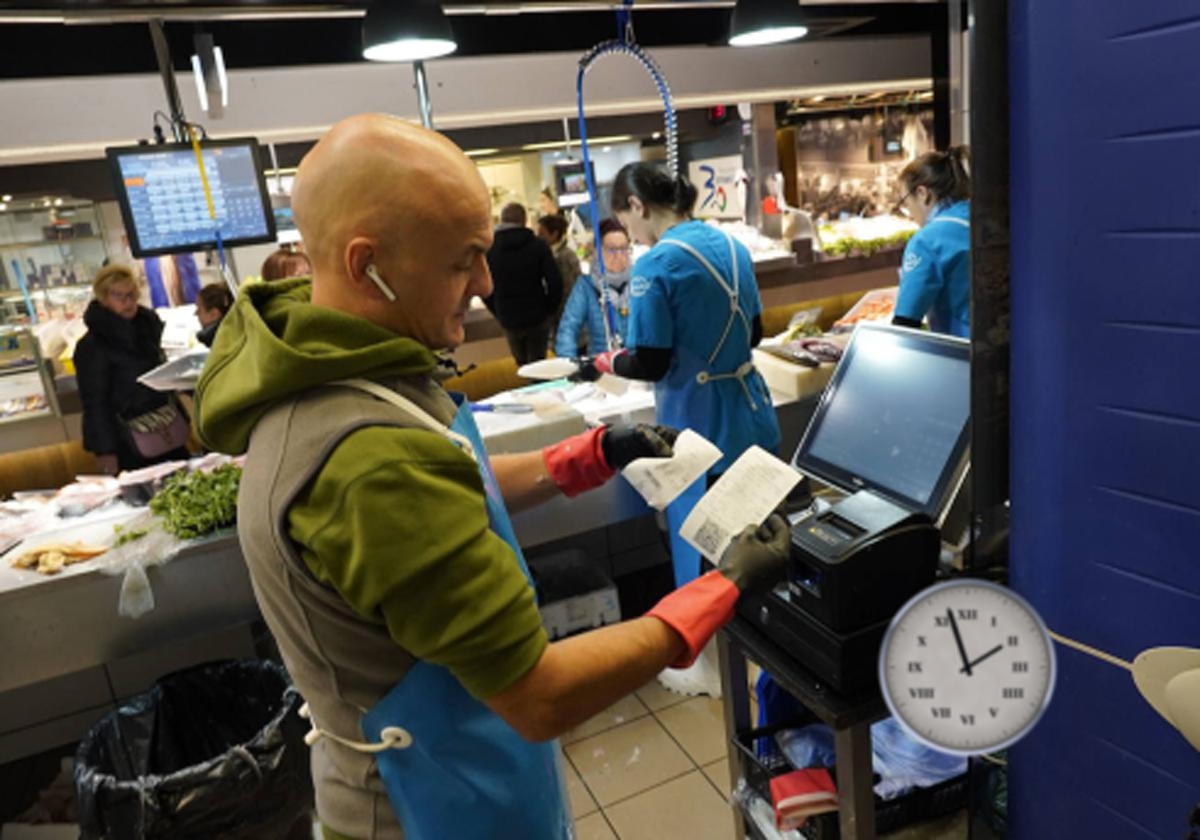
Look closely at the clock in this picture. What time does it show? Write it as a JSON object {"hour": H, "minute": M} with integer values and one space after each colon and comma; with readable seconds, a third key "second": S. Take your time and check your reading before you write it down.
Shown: {"hour": 1, "minute": 57}
